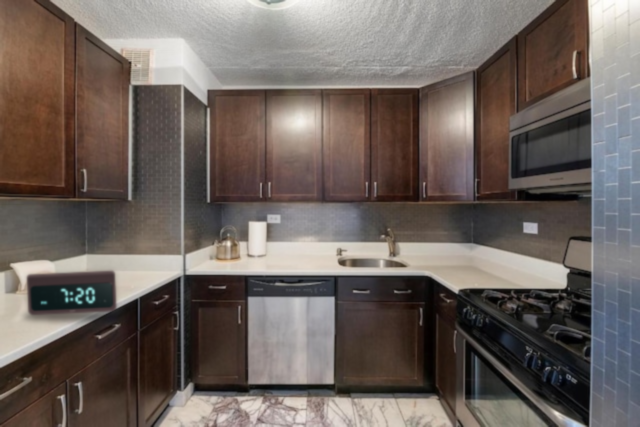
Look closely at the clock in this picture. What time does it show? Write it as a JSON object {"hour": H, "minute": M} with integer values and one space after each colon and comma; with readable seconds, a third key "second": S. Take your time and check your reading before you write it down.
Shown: {"hour": 7, "minute": 20}
